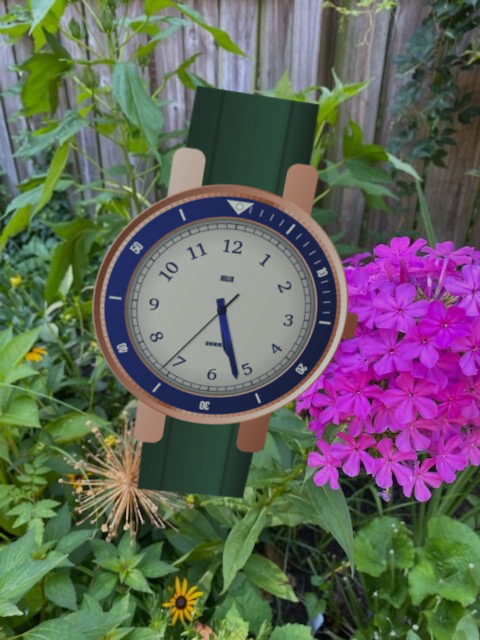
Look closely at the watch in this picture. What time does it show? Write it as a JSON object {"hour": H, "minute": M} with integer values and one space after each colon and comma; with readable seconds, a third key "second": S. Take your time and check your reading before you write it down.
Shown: {"hour": 5, "minute": 26, "second": 36}
